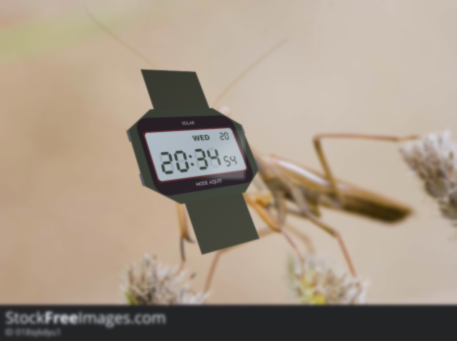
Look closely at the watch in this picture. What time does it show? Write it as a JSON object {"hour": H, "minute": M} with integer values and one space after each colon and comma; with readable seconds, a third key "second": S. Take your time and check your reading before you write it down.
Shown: {"hour": 20, "minute": 34, "second": 54}
